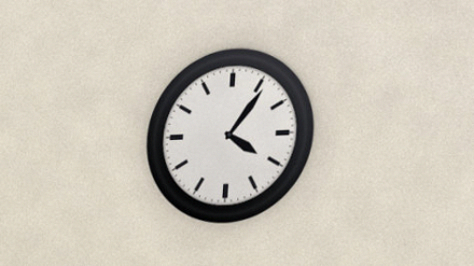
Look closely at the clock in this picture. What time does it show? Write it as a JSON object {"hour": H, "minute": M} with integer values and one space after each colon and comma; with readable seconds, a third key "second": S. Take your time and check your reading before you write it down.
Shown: {"hour": 4, "minute": 6}
